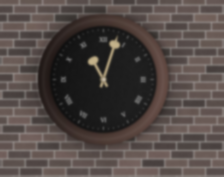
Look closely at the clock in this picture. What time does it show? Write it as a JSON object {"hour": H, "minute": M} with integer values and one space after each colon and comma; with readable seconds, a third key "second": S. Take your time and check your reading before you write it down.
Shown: {"hour": 11, "minute": 3}
